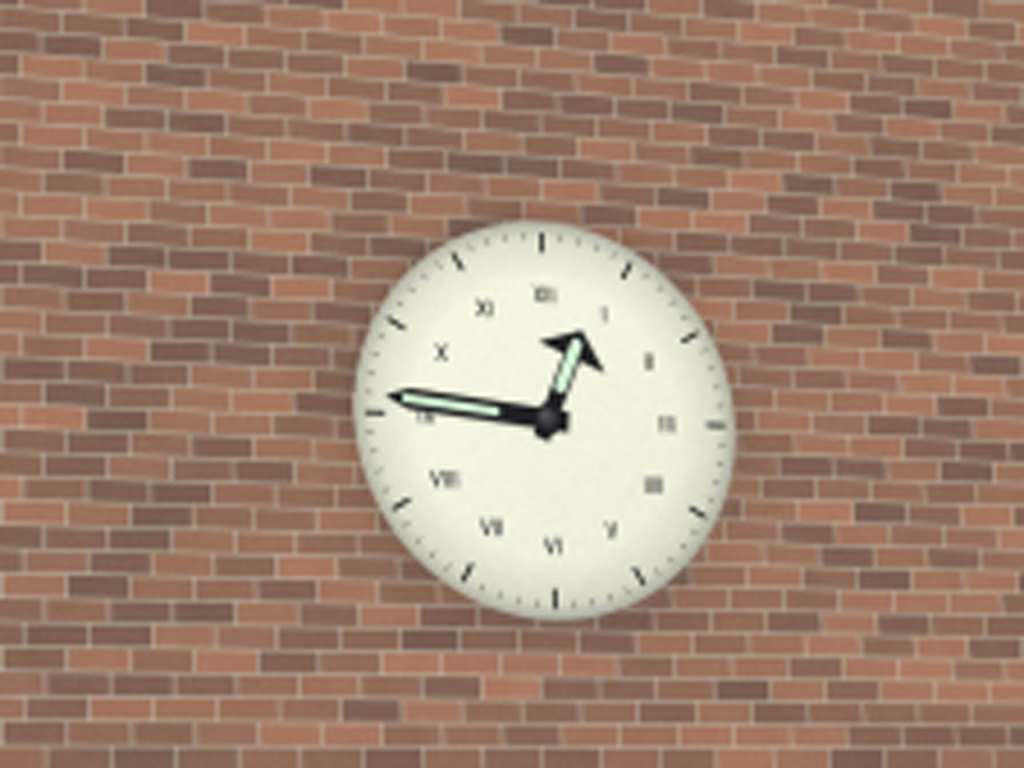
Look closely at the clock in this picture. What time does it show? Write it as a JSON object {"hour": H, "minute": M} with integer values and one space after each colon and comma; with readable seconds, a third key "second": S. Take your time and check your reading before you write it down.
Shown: {"hour": 12, "minute": 46}
